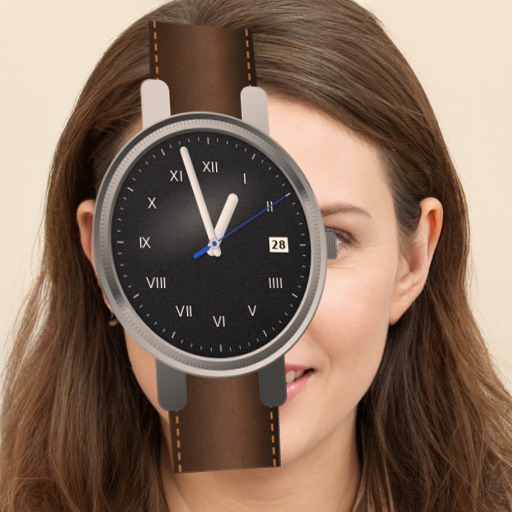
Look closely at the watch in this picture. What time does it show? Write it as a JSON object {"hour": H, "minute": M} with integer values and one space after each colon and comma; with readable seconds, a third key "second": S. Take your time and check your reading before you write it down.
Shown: {"hour": 12, "minute": 57, "second": 10}
